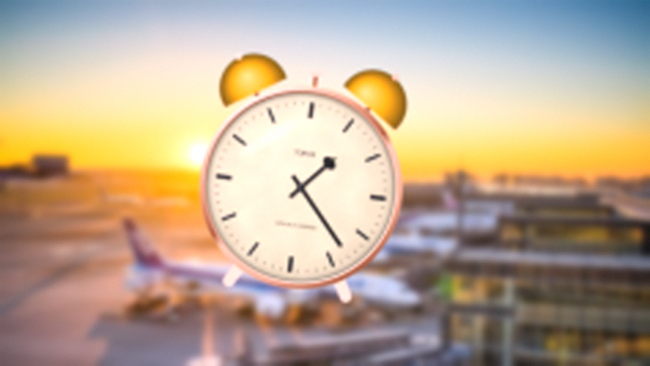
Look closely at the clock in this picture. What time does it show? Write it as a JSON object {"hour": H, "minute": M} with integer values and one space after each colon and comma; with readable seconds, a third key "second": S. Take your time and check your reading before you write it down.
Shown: {"hour": 1, "minute": 23}
